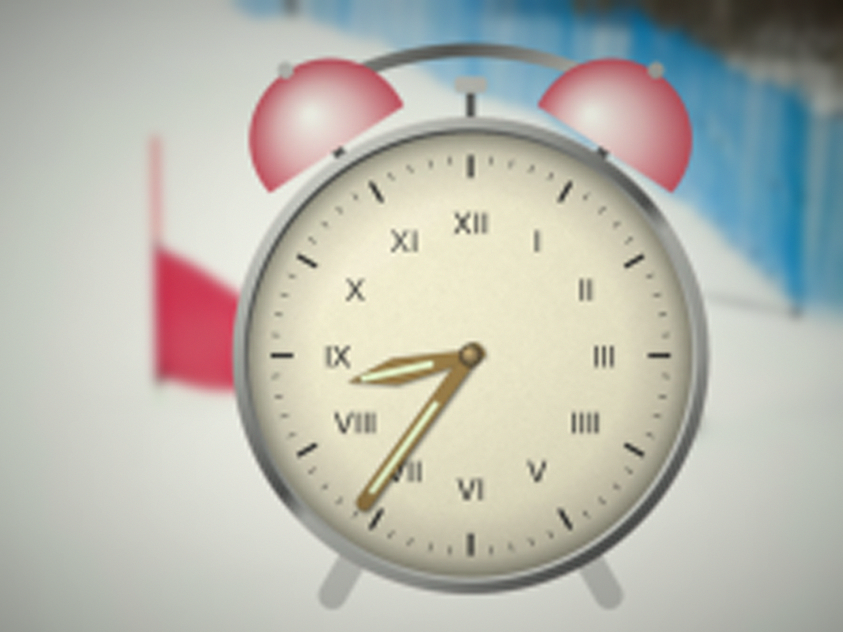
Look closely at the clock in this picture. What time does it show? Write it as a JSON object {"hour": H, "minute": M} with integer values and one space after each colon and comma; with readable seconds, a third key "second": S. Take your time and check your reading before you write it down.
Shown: {"hour": 8, "minute": 36}
